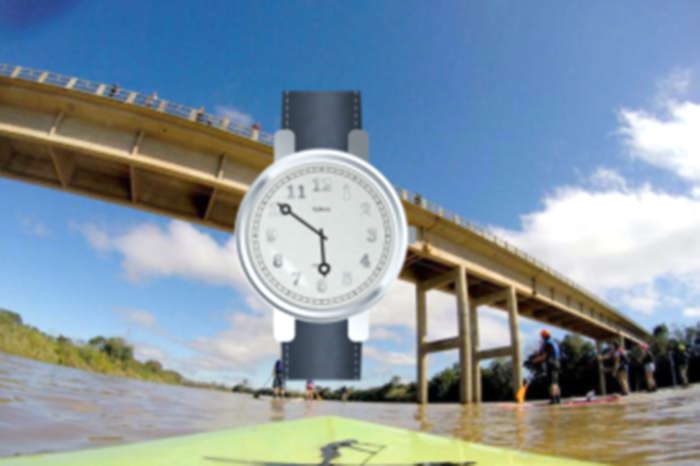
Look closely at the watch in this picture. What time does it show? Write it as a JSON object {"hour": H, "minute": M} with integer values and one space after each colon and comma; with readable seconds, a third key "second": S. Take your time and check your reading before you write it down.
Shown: {"hour": 5, "minute": 51}
